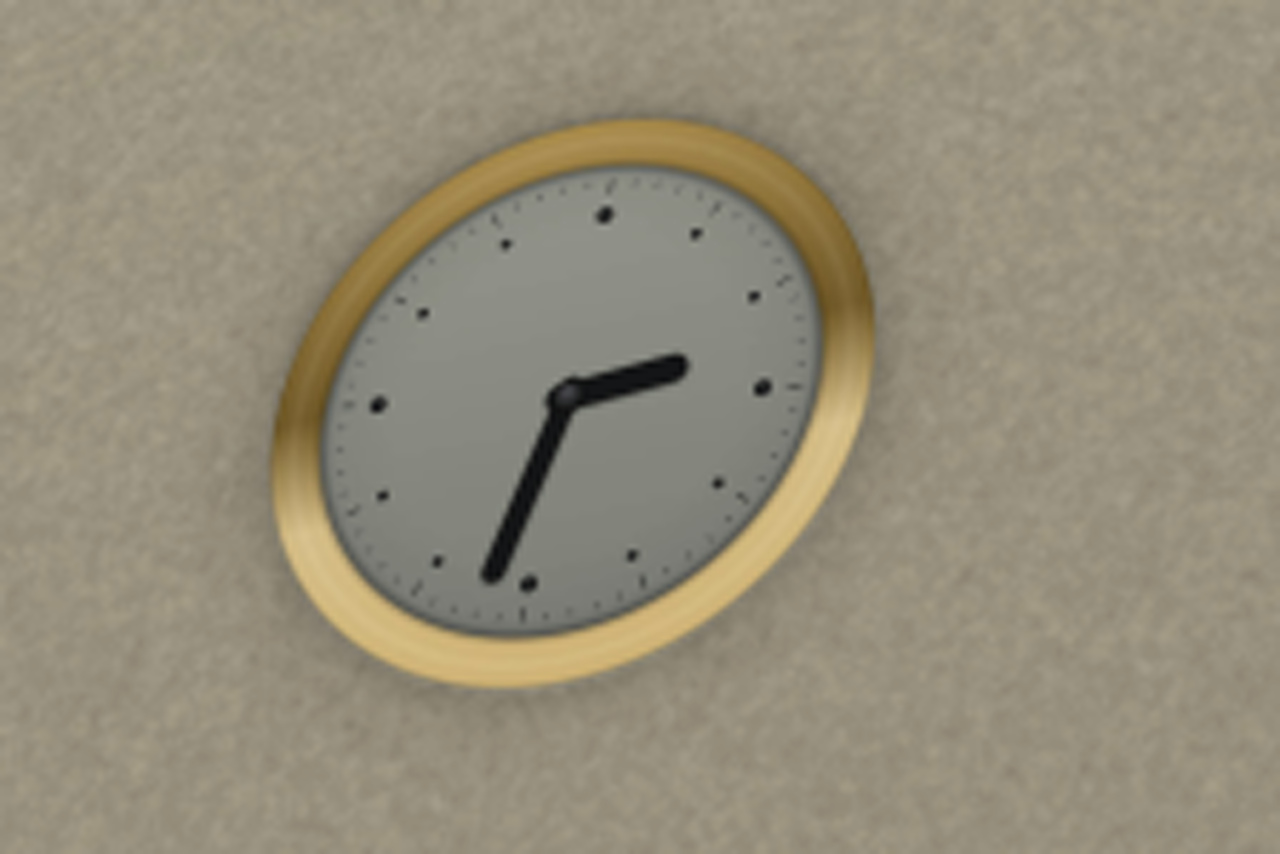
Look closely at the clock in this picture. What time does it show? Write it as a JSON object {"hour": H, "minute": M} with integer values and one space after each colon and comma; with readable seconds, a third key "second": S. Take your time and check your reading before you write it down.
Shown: {"hour": 2, "minute": 32}
